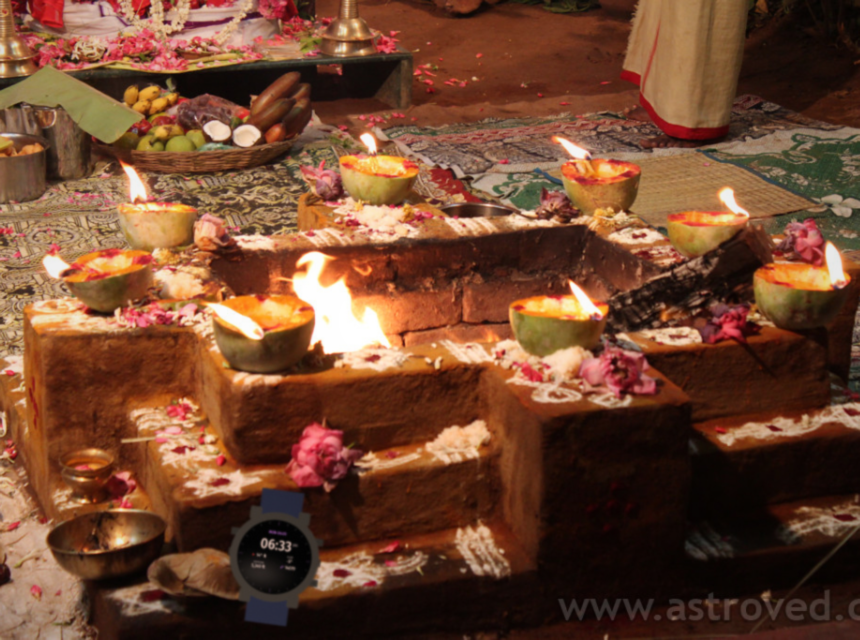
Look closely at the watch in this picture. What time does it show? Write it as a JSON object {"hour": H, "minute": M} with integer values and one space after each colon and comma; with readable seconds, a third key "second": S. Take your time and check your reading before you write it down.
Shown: {"hour": 6, "minute": 33}
